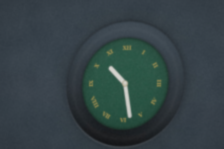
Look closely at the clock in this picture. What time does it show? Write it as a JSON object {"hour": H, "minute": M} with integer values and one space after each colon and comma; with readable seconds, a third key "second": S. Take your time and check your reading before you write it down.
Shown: {"hour": 10, "minute": 28}
